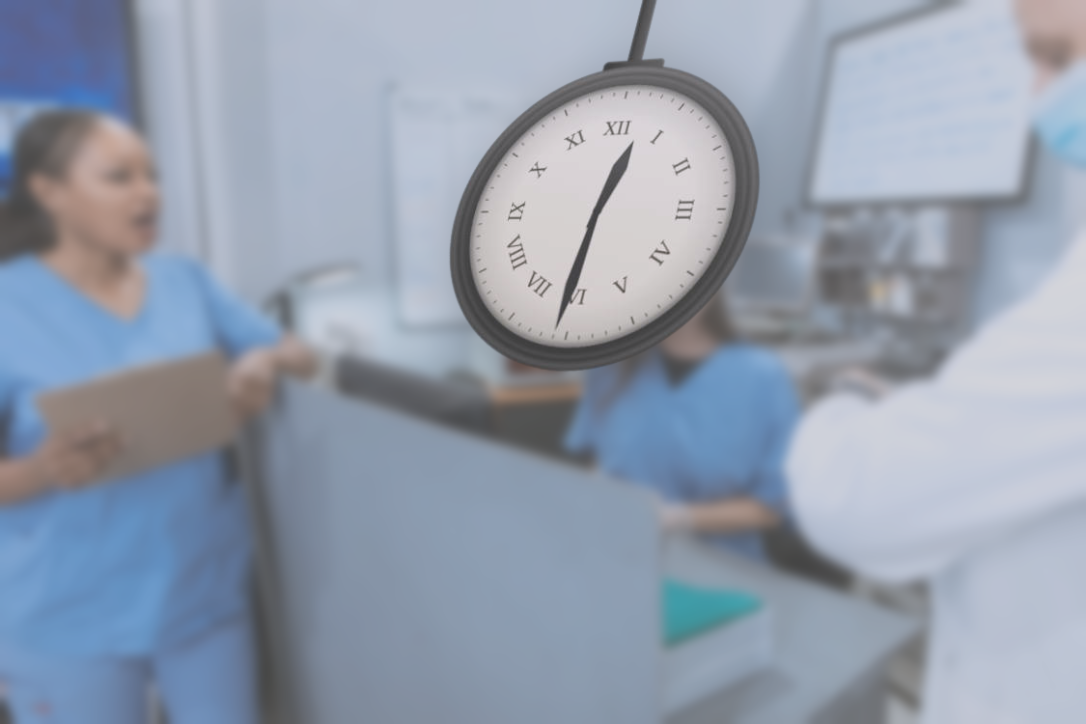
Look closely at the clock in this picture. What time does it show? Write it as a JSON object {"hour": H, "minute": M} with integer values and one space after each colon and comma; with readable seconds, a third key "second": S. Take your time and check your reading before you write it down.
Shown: {"hour": 12, "minute": 31}
